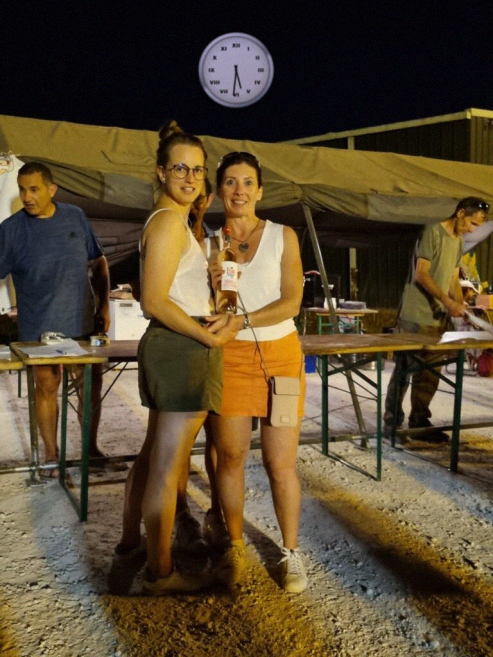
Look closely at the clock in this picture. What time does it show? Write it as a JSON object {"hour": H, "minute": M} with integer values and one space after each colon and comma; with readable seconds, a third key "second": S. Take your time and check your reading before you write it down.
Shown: {"hour": 5, "minute": 31}
